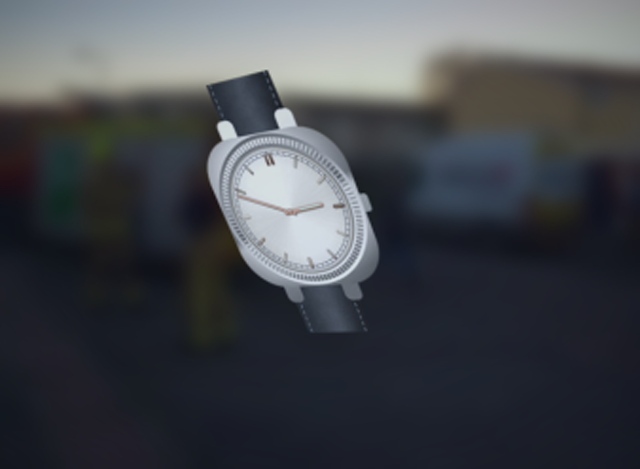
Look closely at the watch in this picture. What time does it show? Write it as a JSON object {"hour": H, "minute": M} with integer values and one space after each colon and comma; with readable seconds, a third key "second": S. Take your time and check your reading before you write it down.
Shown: {"hour": 2, "minute": 49}
